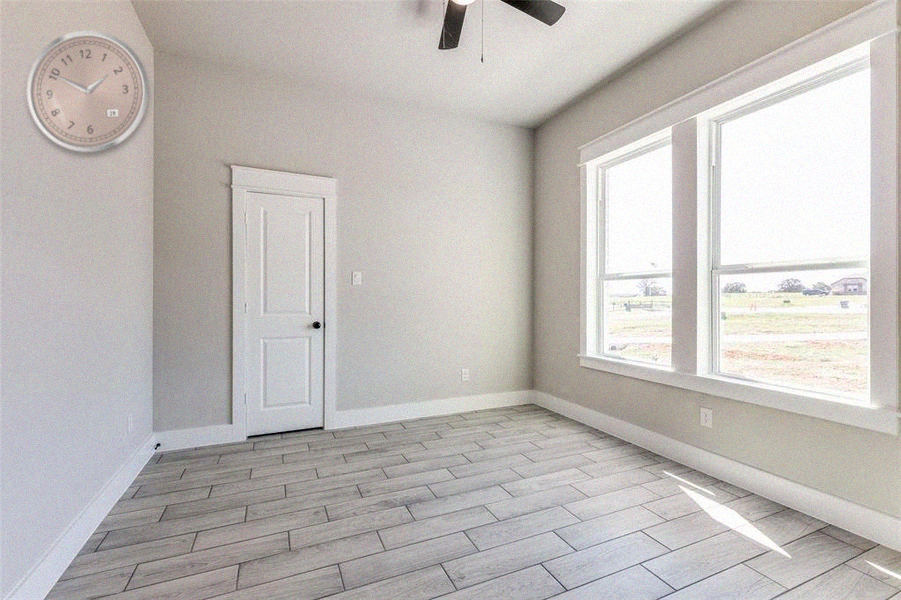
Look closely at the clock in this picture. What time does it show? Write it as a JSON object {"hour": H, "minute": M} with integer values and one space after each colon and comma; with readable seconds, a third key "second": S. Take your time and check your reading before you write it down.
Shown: {"hour": 1, "minute": 50}
